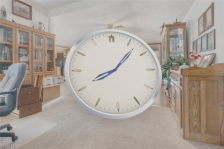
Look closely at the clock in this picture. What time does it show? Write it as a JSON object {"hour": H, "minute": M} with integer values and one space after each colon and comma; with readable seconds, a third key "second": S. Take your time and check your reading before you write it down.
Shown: {"hour": 8, "minute": 7}
